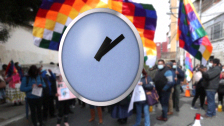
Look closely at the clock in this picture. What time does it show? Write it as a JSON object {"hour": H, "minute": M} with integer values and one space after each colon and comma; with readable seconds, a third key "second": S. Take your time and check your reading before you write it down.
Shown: {"hour": 1, "minute": 9}
